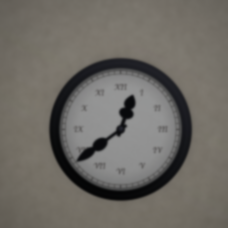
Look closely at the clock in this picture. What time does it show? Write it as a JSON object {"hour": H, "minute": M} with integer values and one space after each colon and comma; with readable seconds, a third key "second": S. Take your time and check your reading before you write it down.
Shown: {"hour": 12, "minute": 39}
